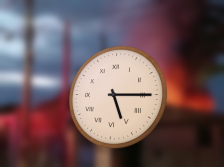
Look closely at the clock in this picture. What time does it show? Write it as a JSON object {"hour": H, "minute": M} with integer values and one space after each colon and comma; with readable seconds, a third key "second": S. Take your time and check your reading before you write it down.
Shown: {"hour": 5, "minute": 15}
